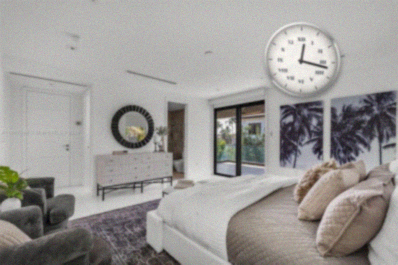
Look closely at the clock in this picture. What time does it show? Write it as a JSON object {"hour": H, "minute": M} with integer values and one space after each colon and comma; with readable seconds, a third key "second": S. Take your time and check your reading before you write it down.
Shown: {"hour": 12, "minute": 17}
